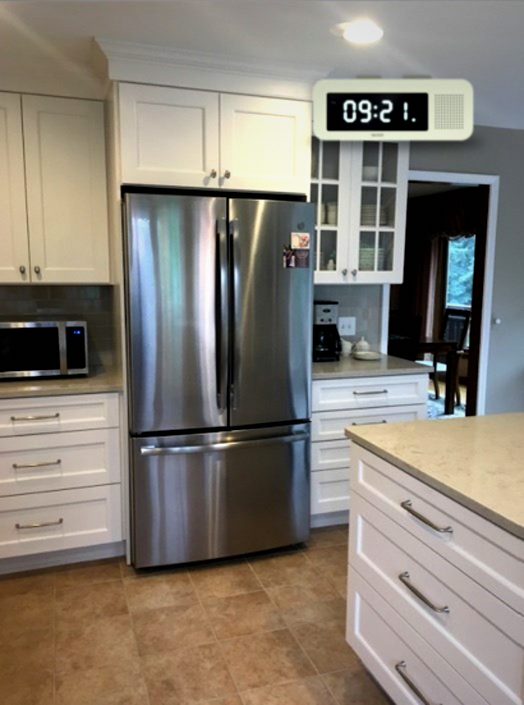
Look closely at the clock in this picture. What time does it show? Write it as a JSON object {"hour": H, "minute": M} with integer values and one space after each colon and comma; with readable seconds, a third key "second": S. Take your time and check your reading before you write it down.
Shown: {"hour": 9, "minute": 21}
